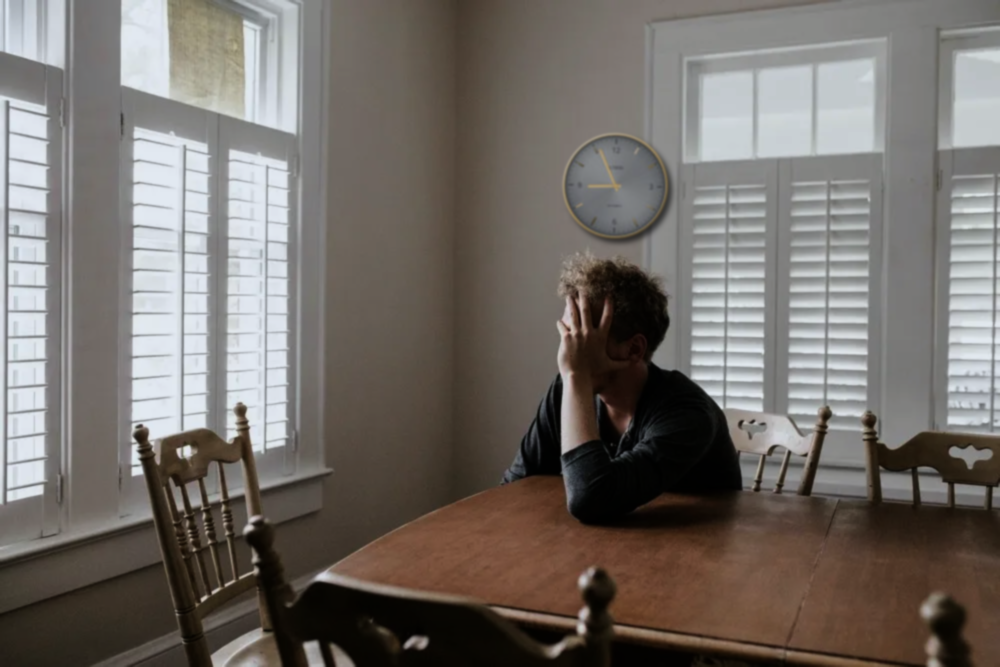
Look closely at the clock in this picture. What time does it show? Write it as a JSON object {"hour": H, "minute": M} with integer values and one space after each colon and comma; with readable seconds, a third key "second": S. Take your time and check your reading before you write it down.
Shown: {"hour": 8, "minute": 56}
